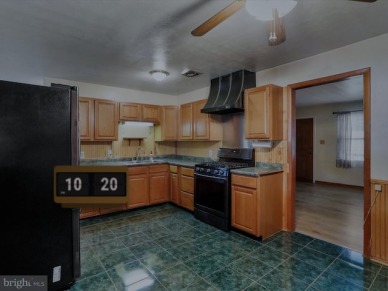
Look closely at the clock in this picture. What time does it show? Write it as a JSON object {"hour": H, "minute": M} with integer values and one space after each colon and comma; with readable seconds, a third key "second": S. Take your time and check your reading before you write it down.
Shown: {"hour": 10, "minute": 20}
